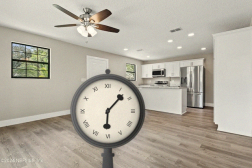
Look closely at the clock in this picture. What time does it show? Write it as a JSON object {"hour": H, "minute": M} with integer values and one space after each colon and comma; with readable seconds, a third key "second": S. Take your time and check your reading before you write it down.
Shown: {"hour": 6, "minute": 7}
